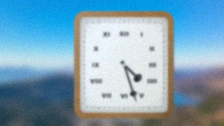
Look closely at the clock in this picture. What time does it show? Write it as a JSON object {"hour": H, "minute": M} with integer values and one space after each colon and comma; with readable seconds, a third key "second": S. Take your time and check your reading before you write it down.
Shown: {"hour": 4, "minute": 27}
